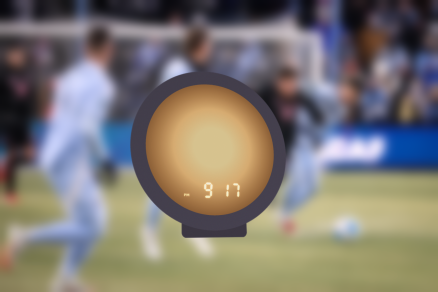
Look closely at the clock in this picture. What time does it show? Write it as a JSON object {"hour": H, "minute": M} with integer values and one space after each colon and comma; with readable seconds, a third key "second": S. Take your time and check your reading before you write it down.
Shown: {"hour": 9, "minute": 17}
